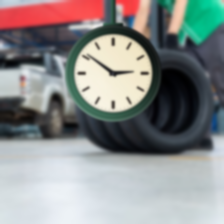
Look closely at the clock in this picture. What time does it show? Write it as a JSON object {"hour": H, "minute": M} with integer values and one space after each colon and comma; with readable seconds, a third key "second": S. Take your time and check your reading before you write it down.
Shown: {"hour": 2, "minute": 51}
